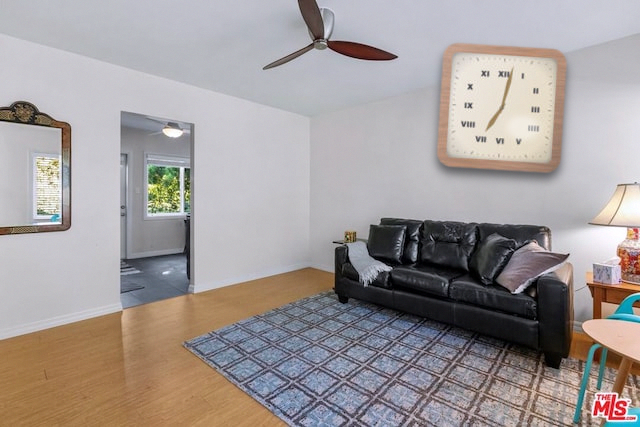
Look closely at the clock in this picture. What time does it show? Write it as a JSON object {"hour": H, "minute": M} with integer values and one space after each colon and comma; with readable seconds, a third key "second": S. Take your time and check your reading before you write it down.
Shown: {"hour": 7, "minute": 2}
